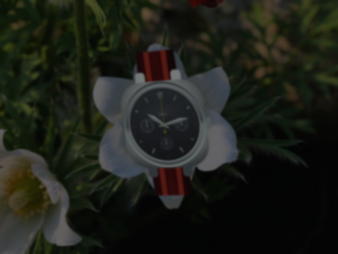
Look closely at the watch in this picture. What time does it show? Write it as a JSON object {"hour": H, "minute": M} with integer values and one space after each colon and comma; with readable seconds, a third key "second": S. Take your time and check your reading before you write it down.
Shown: {"hour": 10, "minute": 13}
